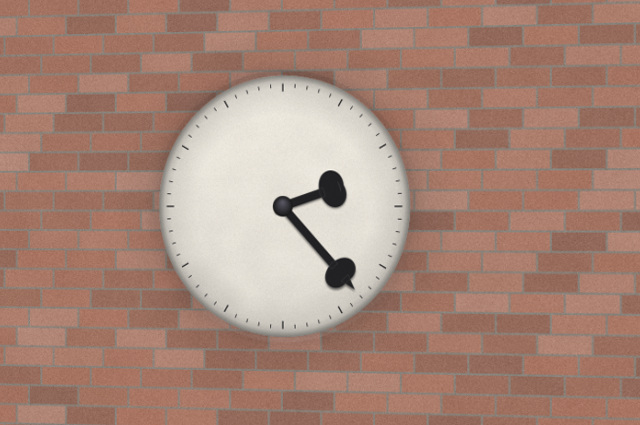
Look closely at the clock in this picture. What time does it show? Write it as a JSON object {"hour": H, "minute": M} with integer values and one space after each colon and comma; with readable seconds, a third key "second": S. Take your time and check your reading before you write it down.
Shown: {"hour": 2, "minute": 23}
